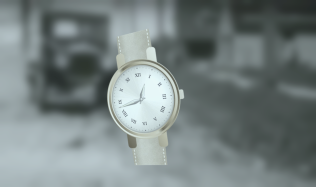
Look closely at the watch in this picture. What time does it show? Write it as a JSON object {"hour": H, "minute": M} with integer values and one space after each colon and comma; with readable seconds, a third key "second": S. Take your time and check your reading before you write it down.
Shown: {"hour": 12, "minute": 43}
